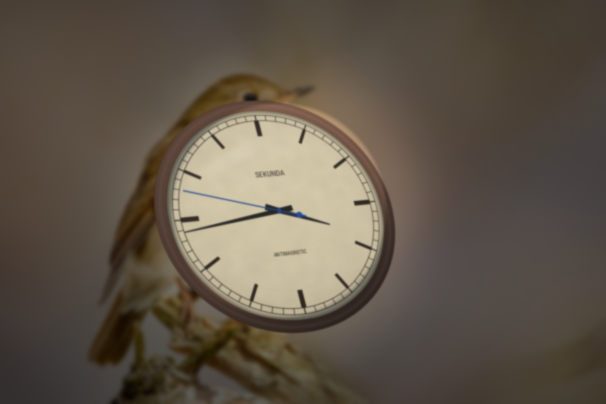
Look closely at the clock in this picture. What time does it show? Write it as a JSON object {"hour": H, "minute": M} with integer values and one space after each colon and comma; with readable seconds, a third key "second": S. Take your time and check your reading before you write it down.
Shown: {"hour": 3, "minute": 43, "second": 48}
